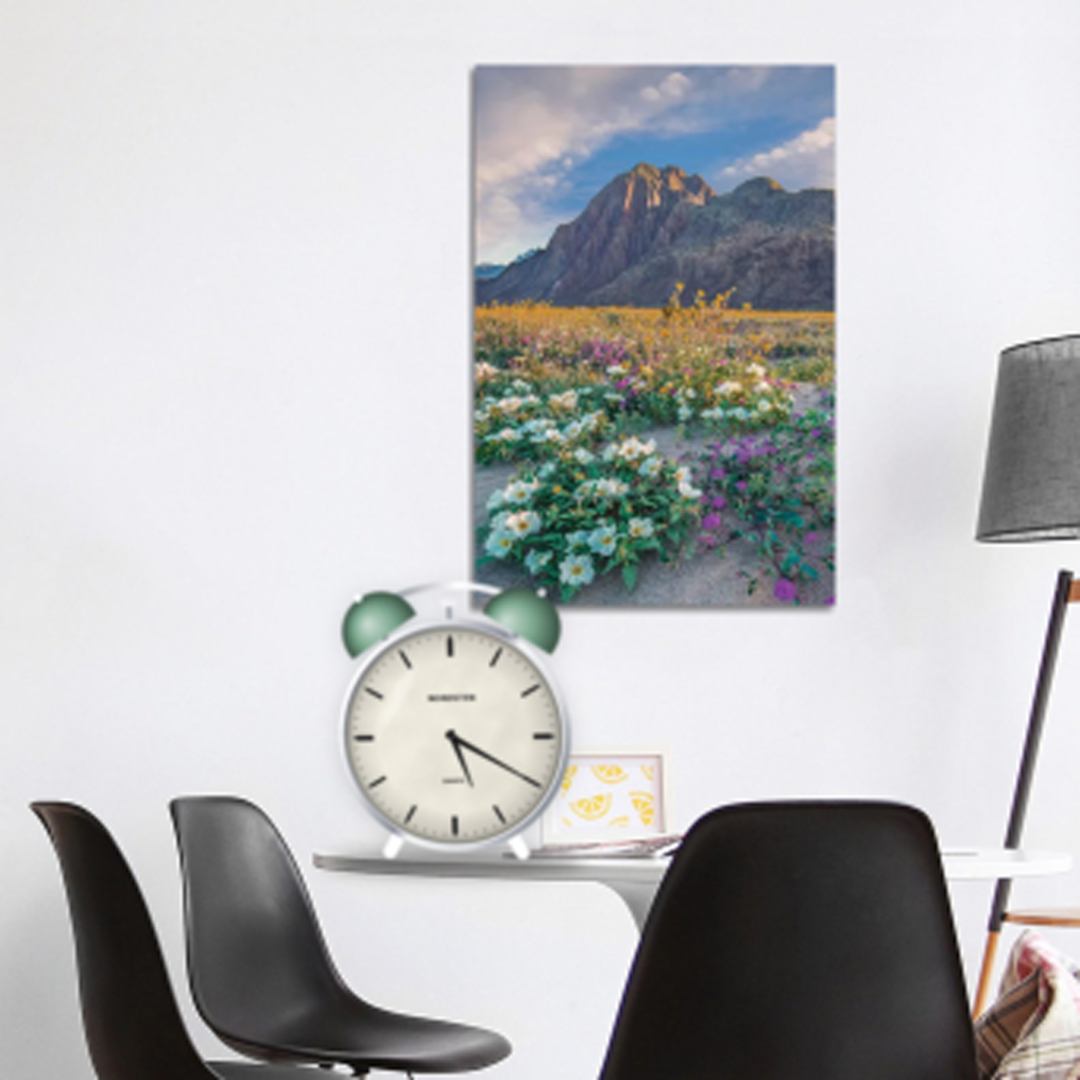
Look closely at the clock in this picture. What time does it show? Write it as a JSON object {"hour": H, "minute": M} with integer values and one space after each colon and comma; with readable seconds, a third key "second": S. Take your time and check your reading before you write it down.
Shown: {"hour": 5, "minute": 20}
